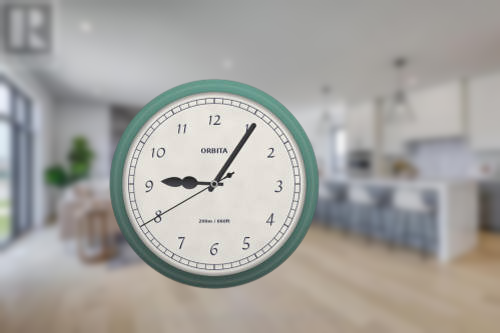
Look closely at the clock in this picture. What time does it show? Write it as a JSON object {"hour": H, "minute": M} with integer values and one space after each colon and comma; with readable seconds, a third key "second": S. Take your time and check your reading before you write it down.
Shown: {"hour": 9, "minute": 5, "second": 40}
